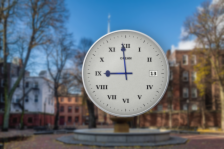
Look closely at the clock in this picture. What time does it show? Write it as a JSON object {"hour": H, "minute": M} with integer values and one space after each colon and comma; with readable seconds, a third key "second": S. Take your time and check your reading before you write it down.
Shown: {"hour": 8, "minute": 59}
